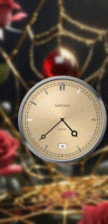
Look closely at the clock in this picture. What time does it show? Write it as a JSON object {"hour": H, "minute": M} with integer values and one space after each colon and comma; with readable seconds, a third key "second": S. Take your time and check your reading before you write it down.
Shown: {"hour": 4, "minute": 38}
